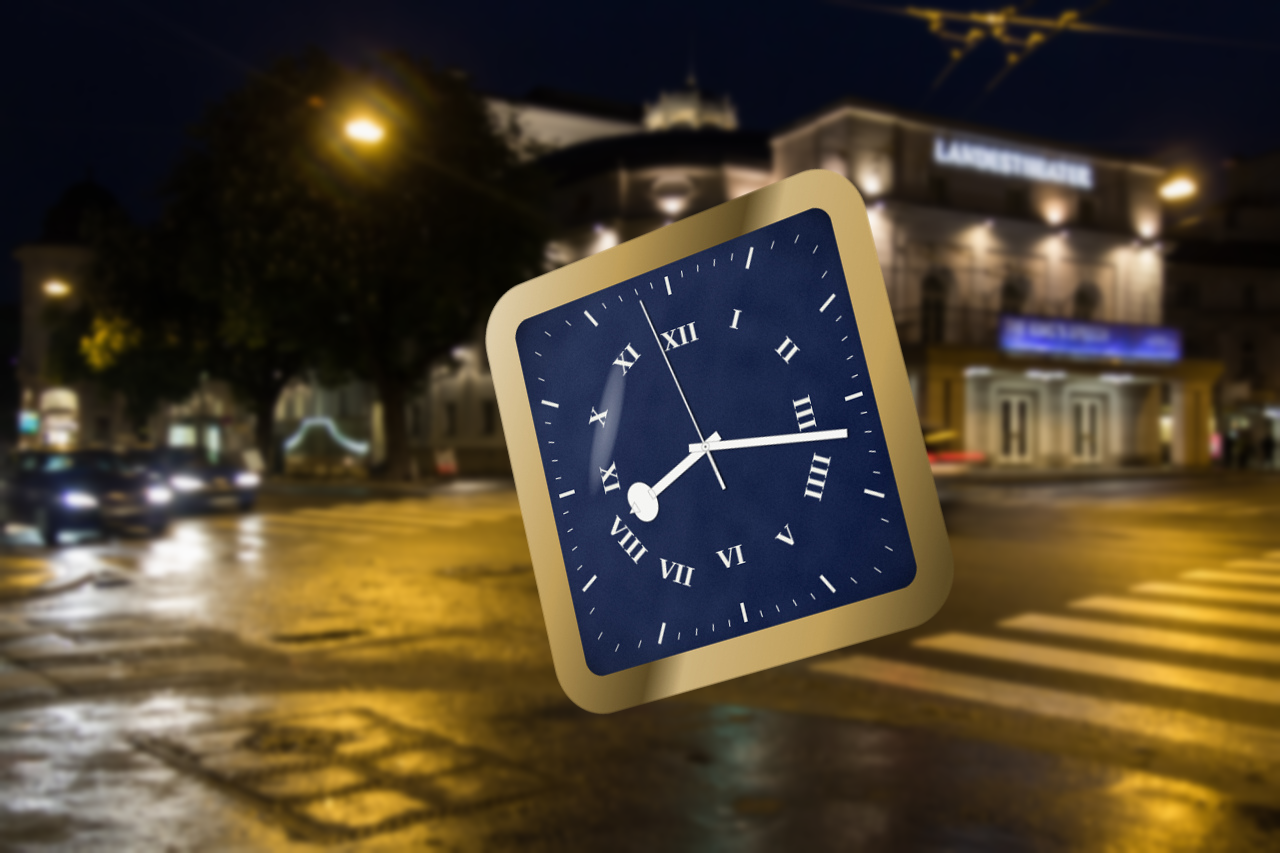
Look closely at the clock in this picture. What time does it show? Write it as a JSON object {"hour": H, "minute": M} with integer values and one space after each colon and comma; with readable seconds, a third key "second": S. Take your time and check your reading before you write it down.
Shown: {"hour": 8, "minute": 16, "second": 58}
